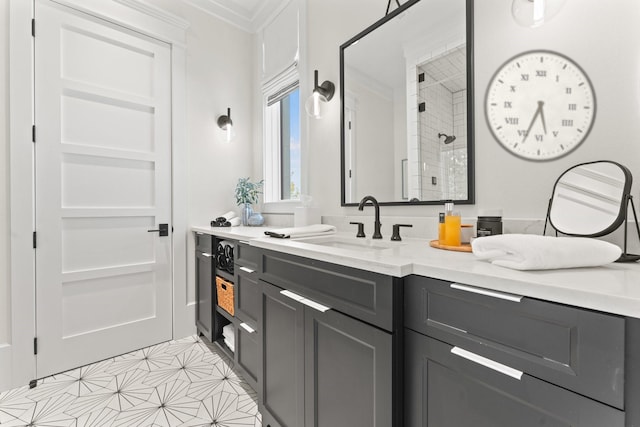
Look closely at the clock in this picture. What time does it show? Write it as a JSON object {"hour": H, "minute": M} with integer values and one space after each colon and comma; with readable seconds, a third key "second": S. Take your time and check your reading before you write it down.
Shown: {"hour": 5, "minute": 34}
